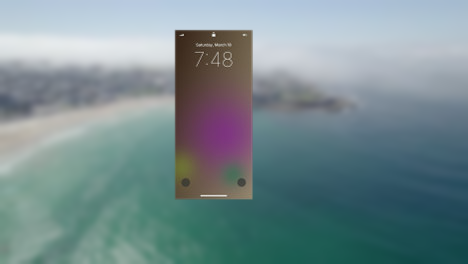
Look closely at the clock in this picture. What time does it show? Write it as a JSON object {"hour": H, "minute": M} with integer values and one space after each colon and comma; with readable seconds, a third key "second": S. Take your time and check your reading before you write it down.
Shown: {"hour": 7, "minute": 48}
